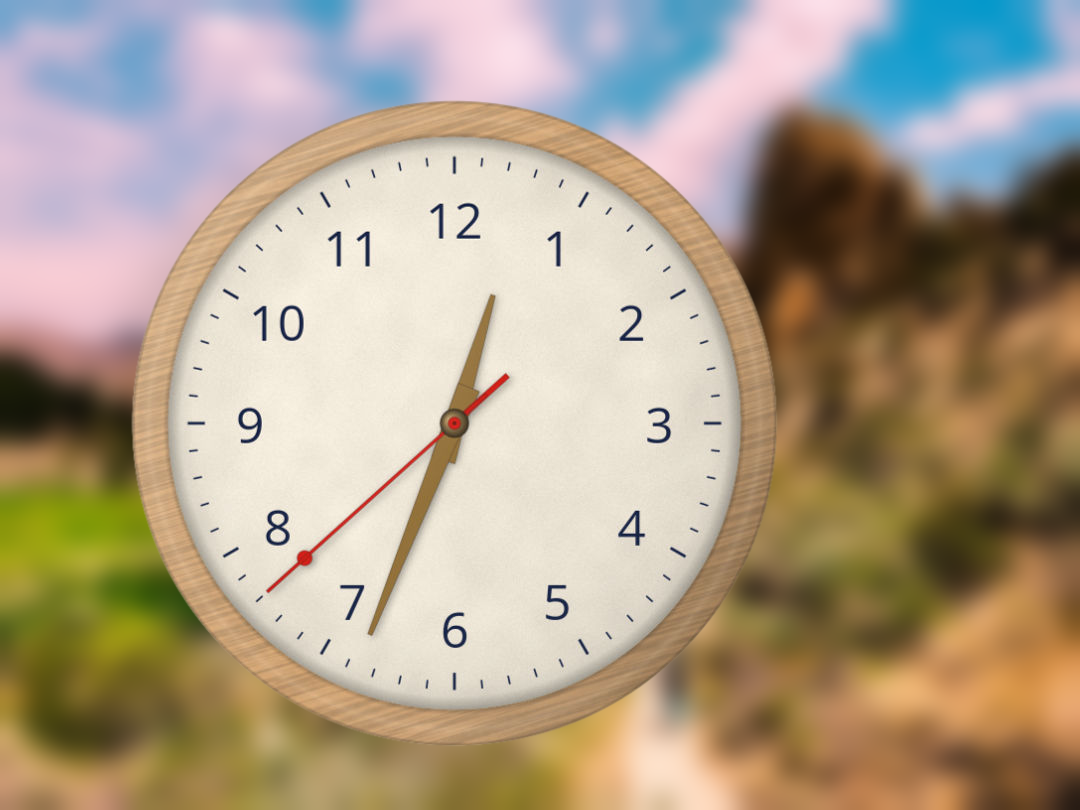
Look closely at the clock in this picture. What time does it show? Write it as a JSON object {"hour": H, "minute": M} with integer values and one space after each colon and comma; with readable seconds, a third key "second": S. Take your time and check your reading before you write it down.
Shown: {"hour": 12, "minute": 33, "second": 38}
